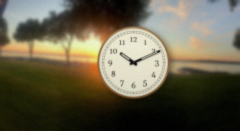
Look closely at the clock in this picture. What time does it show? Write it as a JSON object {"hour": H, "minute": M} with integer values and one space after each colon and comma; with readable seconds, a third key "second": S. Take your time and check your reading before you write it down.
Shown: {"hour": 10, "minute": 11}
